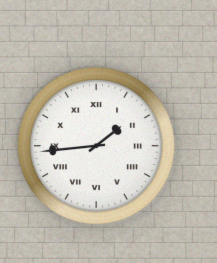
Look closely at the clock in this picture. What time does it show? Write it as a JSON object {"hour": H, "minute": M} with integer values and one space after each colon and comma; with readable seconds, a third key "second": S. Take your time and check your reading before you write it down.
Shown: {"hour": 1, "minute": 44}
